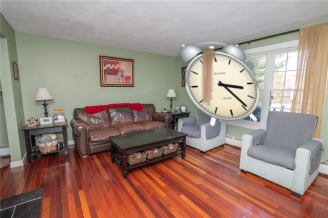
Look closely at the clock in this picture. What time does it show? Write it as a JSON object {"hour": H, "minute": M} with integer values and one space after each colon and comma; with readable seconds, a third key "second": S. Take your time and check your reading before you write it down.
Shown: {"hour": 3, "minute": 24}
